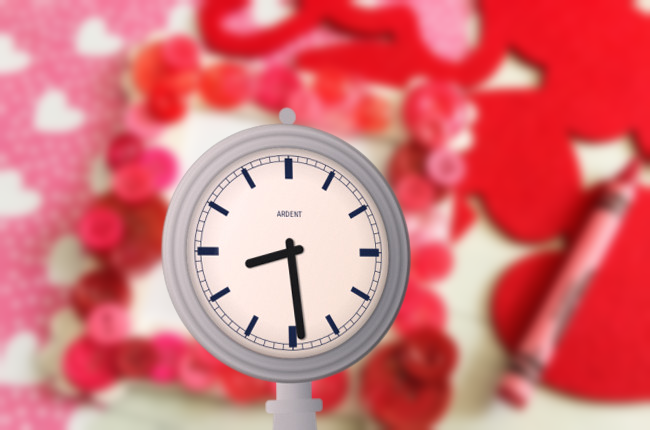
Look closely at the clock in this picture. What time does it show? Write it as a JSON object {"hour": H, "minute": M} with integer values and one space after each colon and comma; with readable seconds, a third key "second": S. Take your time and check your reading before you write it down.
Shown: {"hour": 8, "minute": 29}
